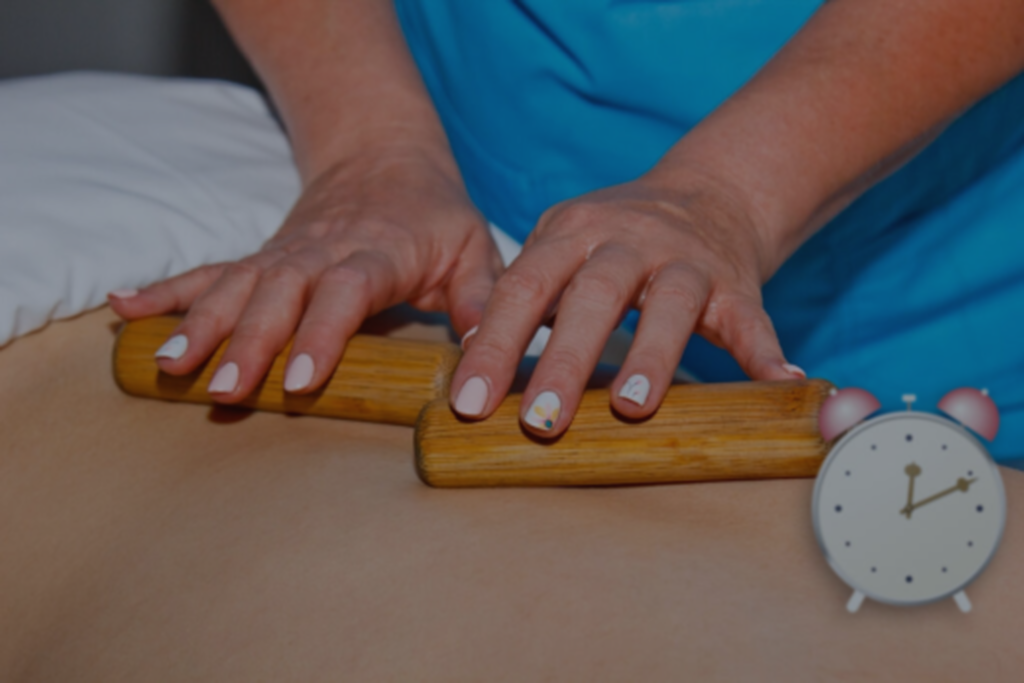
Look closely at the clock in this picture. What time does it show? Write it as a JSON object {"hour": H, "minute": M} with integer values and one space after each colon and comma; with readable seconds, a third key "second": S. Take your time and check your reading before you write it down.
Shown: {"hour": 12, "minute": 11}
